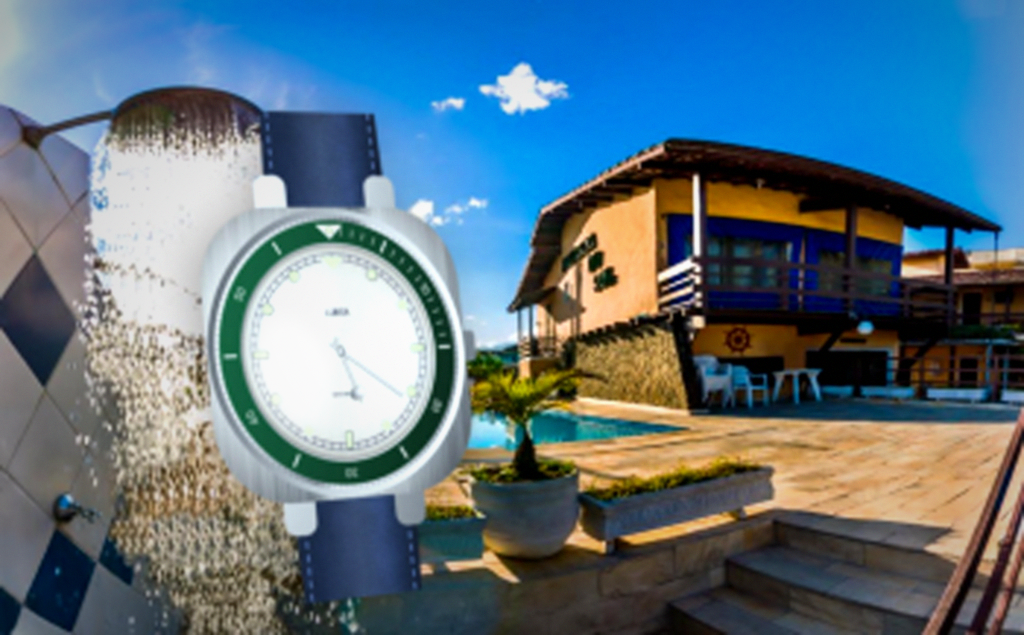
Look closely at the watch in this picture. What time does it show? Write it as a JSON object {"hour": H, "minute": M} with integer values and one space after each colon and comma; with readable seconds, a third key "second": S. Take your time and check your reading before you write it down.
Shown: {"hour": 5, "minute": 21}
